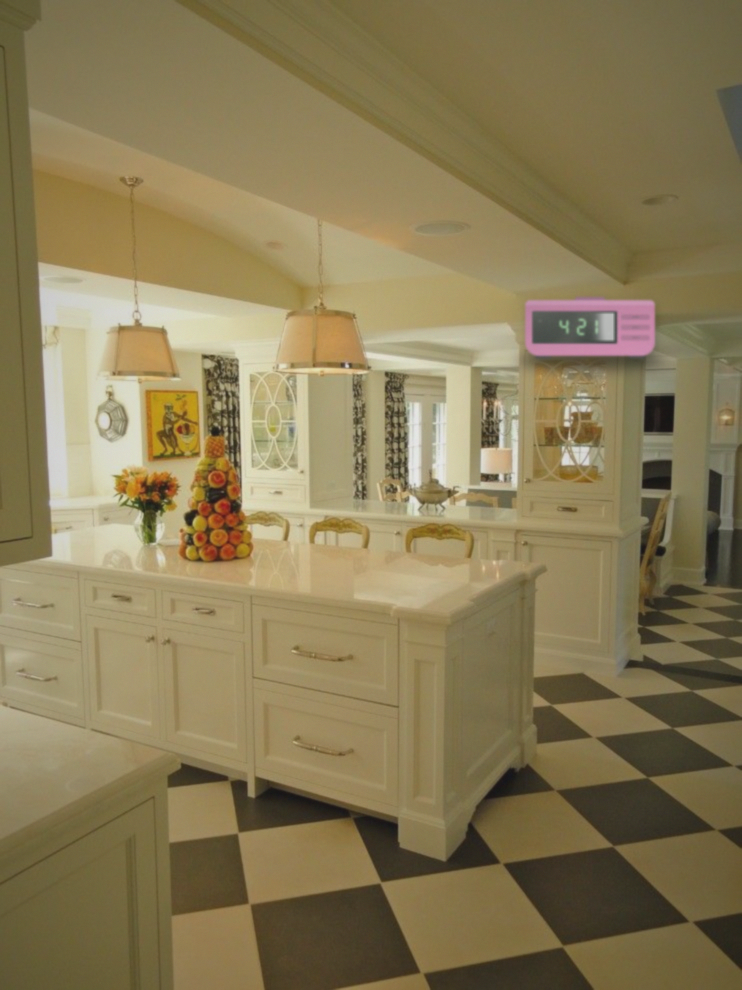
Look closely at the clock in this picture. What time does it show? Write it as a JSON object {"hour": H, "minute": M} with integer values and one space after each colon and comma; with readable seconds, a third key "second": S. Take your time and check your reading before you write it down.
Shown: {"hour": 4, "minute": 21}
